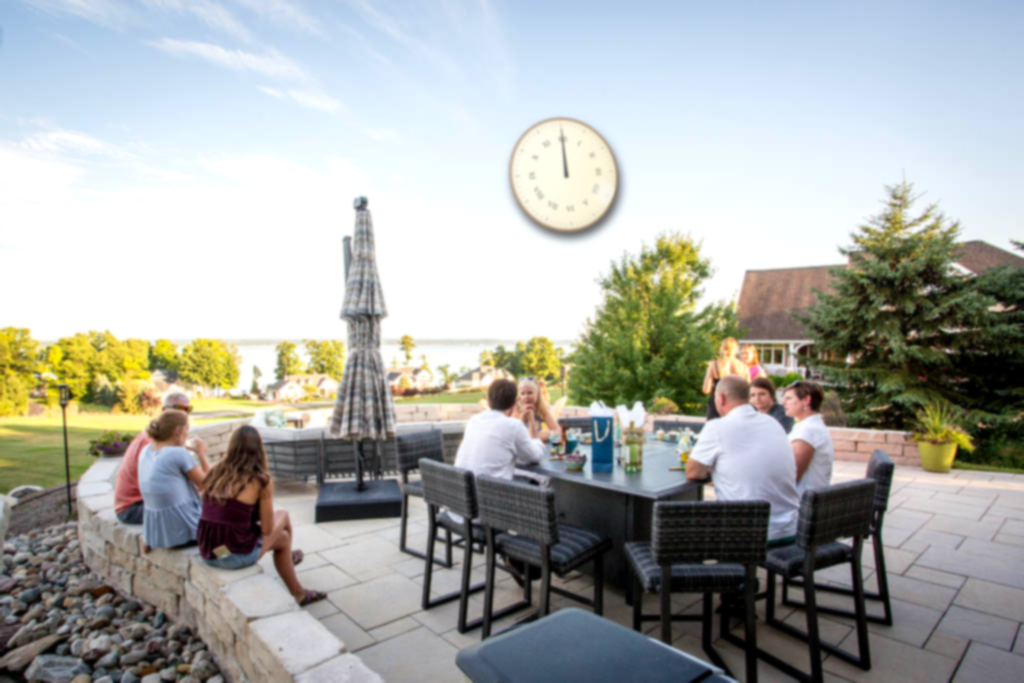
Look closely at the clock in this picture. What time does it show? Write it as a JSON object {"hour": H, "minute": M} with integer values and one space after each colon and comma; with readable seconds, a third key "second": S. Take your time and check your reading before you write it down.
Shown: {"hour": 12, "minute": 0}
